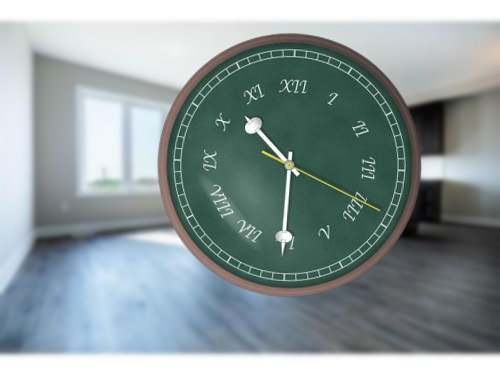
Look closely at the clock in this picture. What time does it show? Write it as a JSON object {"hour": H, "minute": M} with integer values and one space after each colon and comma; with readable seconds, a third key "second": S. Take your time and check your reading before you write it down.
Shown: {"hour": 10, "minute": 30, "second": 19}
